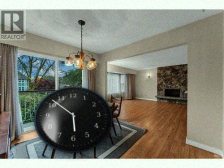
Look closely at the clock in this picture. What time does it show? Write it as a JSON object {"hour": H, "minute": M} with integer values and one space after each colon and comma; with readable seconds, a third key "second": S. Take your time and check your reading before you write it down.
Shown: {"hour": 5, "minute": 52}
